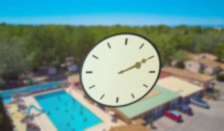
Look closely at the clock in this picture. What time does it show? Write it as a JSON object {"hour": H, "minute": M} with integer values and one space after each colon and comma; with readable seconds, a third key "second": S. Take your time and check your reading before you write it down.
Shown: {"hour": 2, "minute": 10}
